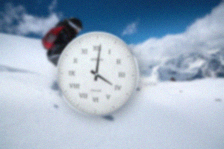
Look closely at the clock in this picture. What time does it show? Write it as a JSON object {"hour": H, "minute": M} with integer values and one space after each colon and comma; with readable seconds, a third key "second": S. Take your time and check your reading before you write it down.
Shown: {"hour": 4, "minute": 1}
